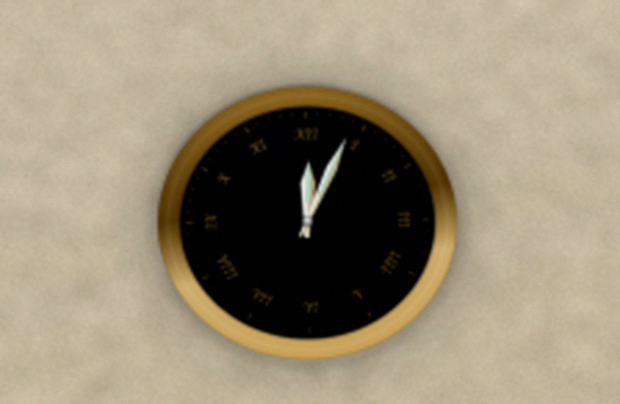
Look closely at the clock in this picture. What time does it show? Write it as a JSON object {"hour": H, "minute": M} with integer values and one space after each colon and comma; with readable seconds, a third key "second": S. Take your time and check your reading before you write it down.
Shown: {"hour": 12, "minute": 4}
